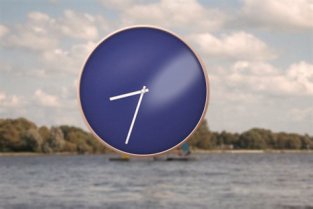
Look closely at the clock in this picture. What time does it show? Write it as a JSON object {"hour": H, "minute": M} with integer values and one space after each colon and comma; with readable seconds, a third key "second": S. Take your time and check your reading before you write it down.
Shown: {"hour": 8, "minute": 33}
